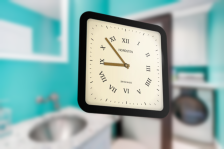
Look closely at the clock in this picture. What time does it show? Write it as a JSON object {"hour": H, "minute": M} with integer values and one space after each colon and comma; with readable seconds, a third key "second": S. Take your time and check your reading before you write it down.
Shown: {"hour": 8, "minute": 53}
